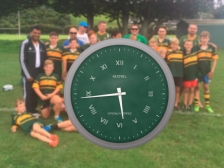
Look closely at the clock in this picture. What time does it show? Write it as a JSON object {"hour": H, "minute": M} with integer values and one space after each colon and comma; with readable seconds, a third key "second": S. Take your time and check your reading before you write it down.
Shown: {"hour": 5, "minute": 44}
